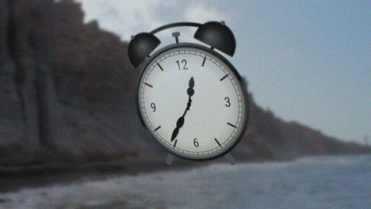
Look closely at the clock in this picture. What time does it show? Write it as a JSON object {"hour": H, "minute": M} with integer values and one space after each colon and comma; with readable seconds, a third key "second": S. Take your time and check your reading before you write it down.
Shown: {"hour": 12, "minute": 36}
